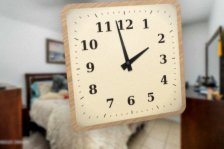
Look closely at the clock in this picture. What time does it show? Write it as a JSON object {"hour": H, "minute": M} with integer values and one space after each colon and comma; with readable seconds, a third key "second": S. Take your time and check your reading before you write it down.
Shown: {"hour": 1, "minute": 58}
